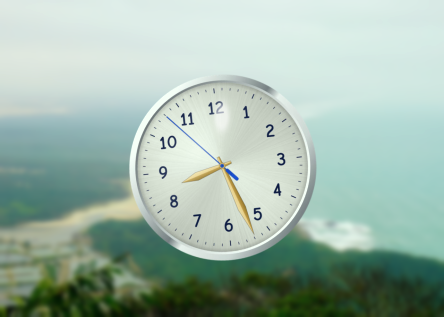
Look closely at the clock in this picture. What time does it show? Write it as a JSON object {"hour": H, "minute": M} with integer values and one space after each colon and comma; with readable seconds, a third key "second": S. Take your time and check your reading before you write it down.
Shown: {"hour": 8, "minute": 26, "second": 53}
